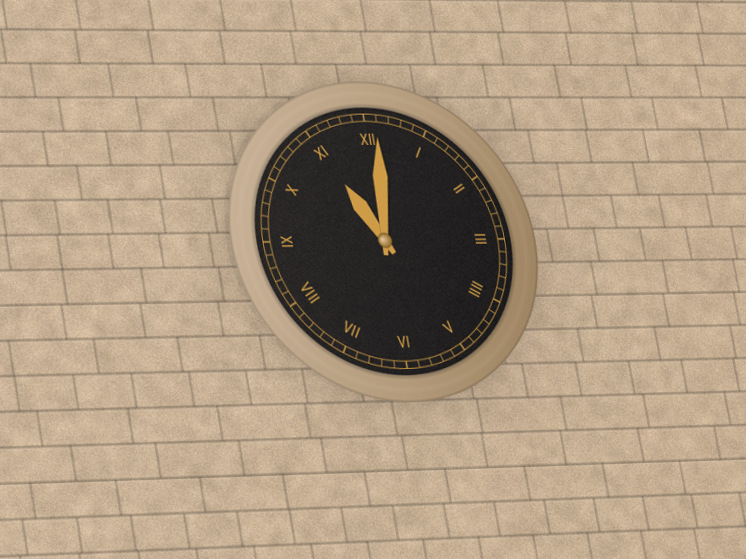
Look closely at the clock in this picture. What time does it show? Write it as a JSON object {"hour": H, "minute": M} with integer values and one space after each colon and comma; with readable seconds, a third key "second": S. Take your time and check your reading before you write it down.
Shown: {"hour": 11, "minute": 1}
